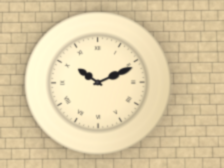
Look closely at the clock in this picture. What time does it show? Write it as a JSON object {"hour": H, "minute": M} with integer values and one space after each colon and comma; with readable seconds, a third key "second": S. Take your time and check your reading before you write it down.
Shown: {"hour": 10, "minute": 11}
